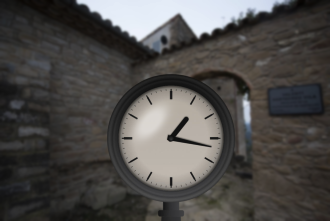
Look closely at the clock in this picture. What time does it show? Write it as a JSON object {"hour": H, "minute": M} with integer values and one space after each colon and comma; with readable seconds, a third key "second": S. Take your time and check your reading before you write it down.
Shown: {"hour": 1, "minute": 17}
